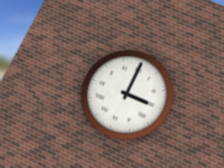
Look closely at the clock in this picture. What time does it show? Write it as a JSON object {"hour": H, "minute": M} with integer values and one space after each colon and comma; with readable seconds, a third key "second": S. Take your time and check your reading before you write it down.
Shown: {"hour": 3, "minute": 0}
